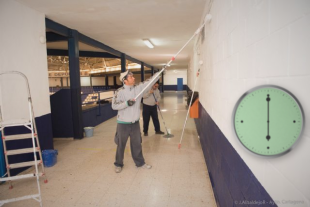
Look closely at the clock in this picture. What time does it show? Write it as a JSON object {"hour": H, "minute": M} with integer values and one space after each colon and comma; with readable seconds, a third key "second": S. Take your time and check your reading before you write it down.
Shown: {"hour": 6, "minute": 0}
